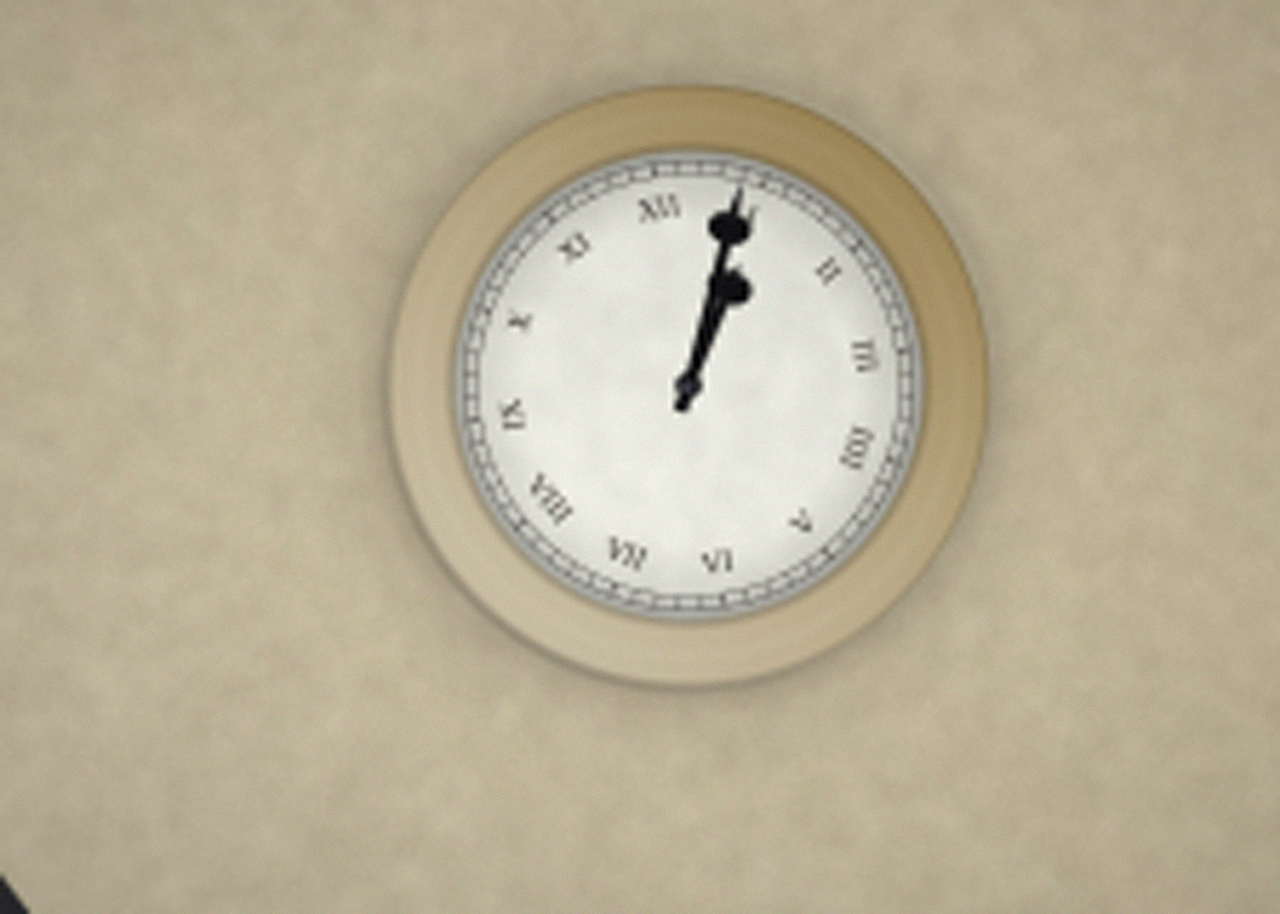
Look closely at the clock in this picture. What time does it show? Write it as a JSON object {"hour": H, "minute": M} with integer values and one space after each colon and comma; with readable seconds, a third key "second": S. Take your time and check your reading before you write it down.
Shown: {"hour": 1, "minute": 4}
